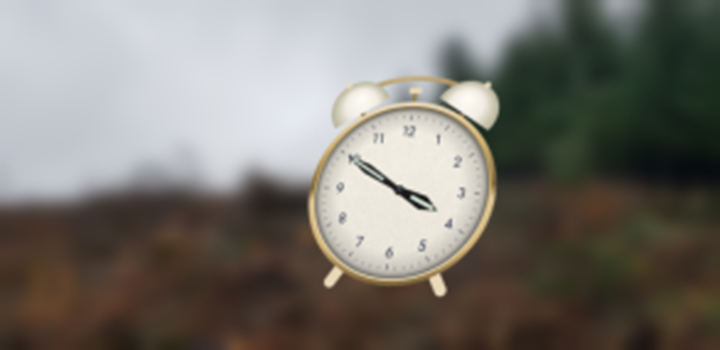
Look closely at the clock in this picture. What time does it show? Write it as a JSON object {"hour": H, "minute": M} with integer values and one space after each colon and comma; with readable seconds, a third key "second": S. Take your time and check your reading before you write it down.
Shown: {"hour": 3, "minute": 50}
